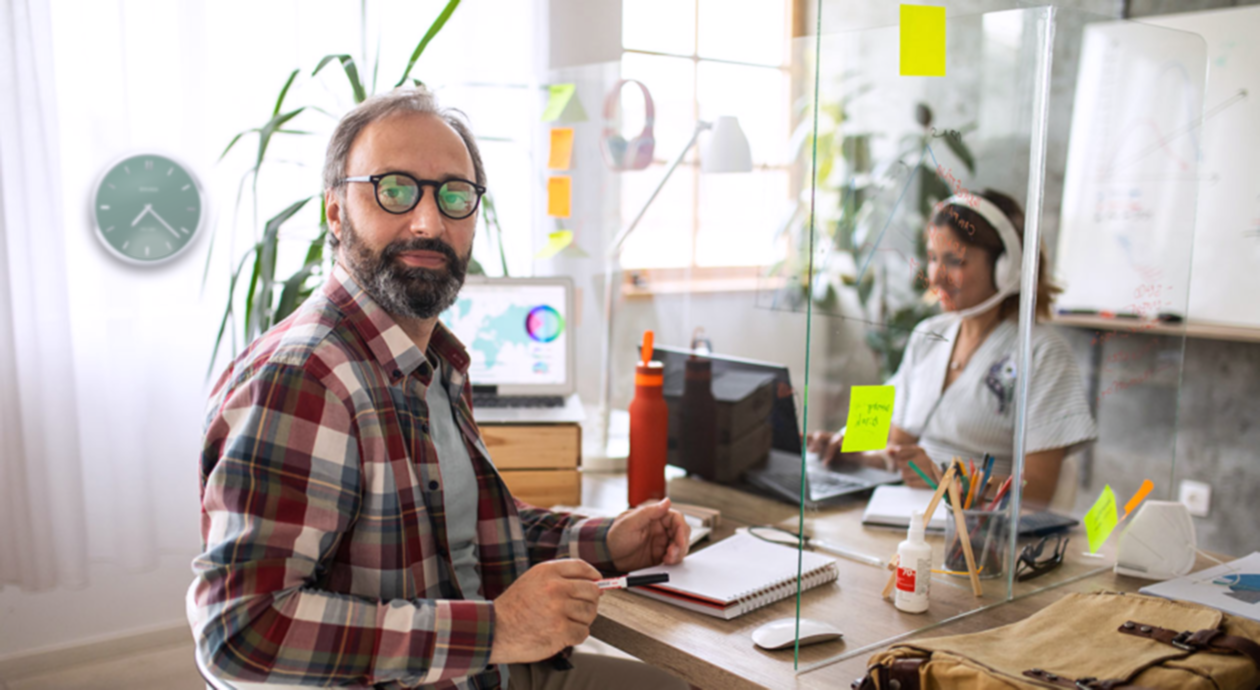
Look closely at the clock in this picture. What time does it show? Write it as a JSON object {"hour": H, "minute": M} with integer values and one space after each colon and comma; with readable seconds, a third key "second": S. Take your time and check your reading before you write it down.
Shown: {"hour": 7, "minute": 22}
